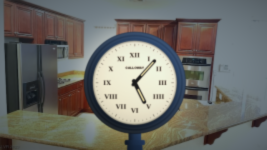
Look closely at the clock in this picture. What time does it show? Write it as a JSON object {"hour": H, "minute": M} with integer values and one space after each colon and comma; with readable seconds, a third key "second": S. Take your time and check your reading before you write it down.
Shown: {"hour": 5, "minute": 7}
